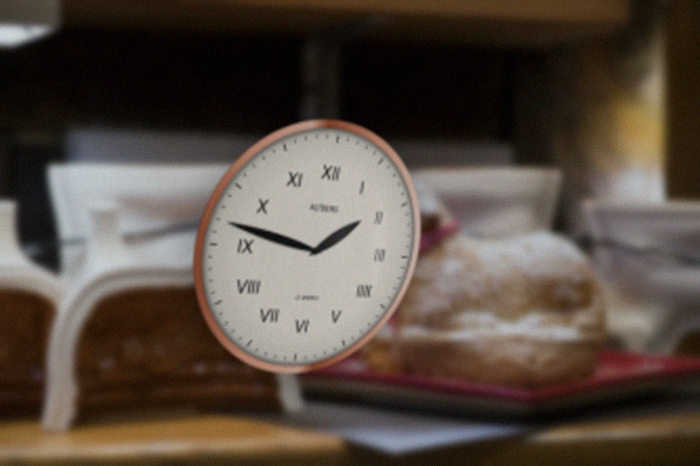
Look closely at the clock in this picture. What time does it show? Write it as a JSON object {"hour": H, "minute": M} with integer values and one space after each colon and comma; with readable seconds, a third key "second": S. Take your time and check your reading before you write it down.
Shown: {"hour": 1, "minute": 47}
